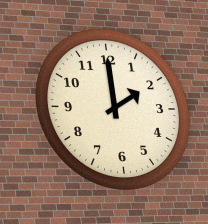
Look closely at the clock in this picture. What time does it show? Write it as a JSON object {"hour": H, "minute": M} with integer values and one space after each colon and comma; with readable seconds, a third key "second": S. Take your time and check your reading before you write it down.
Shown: {"hour": 2, "minute": 0}
